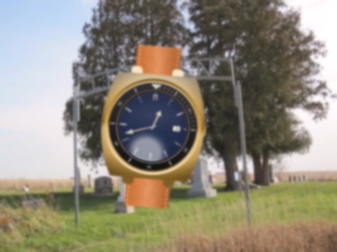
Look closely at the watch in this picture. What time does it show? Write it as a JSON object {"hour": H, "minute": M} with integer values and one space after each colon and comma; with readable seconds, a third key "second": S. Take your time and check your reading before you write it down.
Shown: {"hour": 12, "minute": 42}
